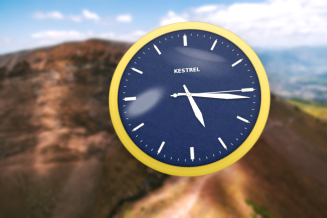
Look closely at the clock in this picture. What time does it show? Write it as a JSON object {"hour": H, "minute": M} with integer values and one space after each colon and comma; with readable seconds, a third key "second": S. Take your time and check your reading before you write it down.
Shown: {"hour": 5, "minute": 16, "second": 15}
